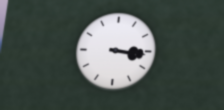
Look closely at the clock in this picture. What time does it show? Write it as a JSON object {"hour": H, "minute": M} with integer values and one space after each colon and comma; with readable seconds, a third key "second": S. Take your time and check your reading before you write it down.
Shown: {"hour": 3, "minute": 16}
